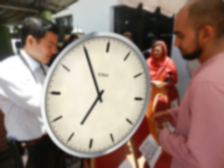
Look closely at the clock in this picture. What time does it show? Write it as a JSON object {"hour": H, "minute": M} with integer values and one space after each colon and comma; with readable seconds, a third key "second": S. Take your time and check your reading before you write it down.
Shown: {"hour": 6, "minute": 55}
